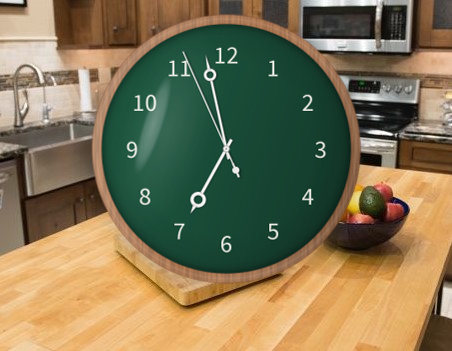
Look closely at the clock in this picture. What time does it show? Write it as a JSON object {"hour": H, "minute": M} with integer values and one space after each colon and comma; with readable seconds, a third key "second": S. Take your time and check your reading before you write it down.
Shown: {"hour": 6, "minute": 57, "second": 56}
